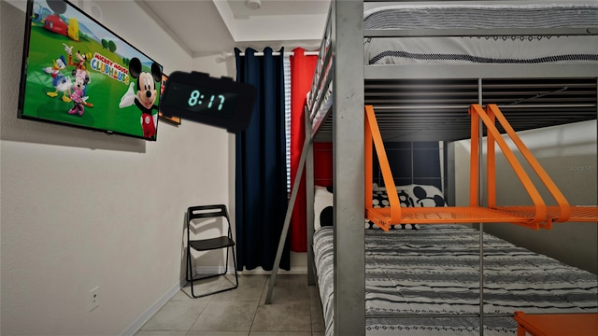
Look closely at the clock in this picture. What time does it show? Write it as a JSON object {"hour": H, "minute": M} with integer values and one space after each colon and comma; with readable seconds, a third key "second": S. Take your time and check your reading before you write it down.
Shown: {"hour": 8, "minute": 17}
